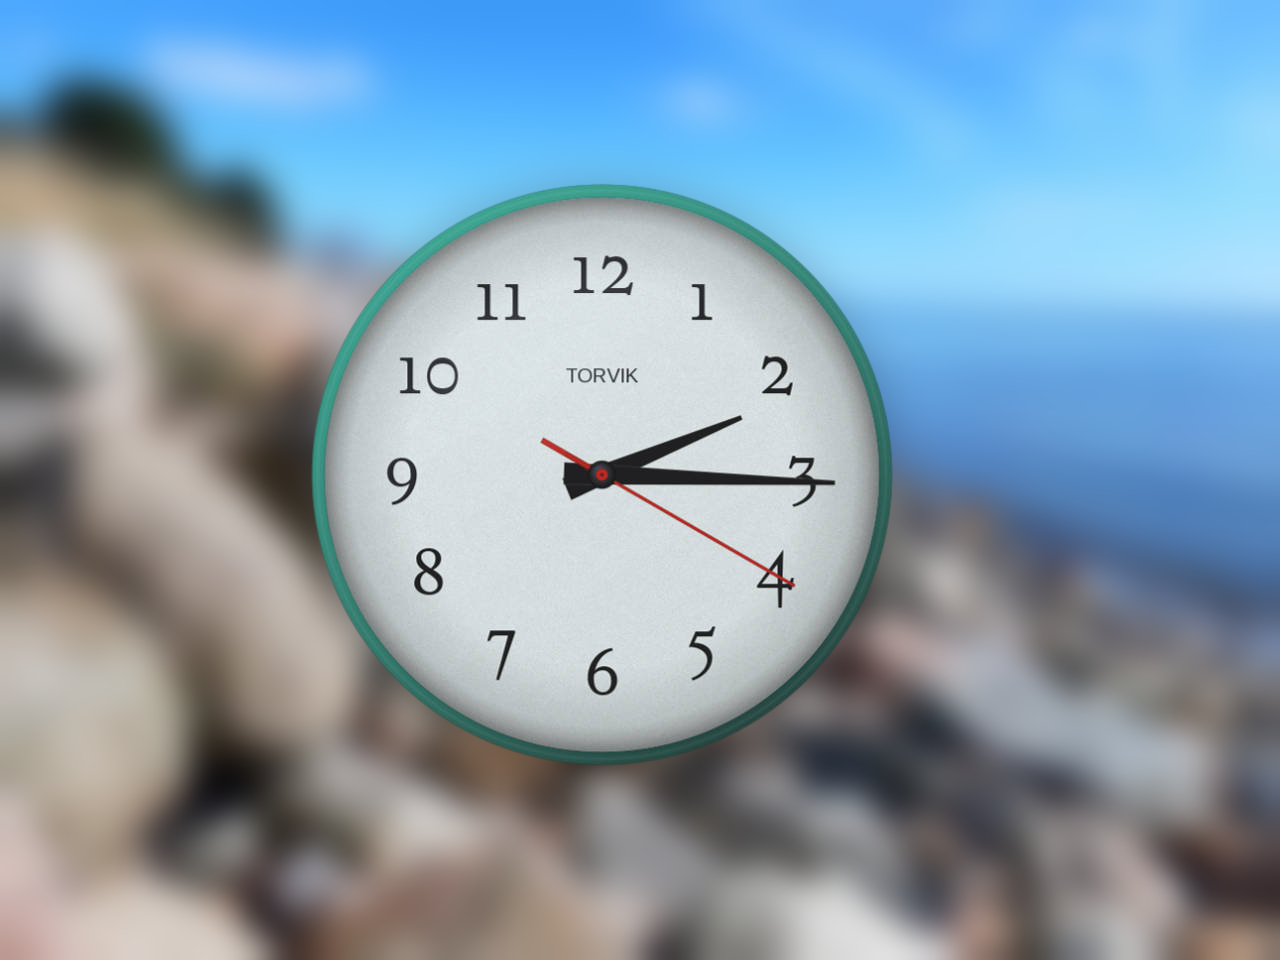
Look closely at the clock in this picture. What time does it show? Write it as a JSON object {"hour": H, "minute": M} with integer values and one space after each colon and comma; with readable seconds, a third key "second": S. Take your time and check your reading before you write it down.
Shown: {"hour": 2, "minute": 15, "second": 20}
